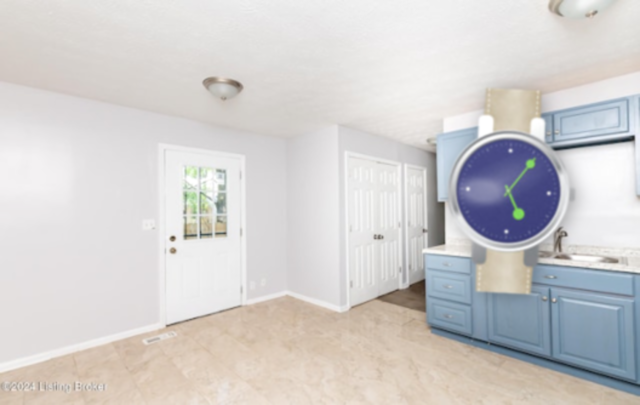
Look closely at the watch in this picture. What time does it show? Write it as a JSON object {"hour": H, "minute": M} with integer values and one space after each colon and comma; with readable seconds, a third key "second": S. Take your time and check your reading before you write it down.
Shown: {"hour": 5, "minute": 6}
